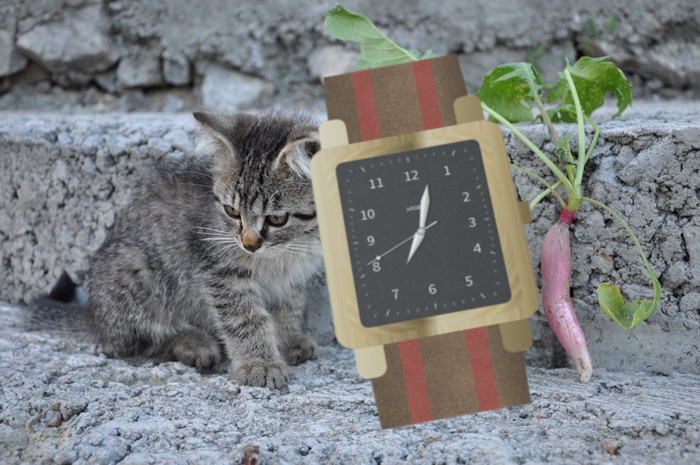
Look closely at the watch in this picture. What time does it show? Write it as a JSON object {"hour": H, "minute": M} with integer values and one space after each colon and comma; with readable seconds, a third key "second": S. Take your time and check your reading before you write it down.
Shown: {"hour": 7, "minute": 2, "second": 41}
